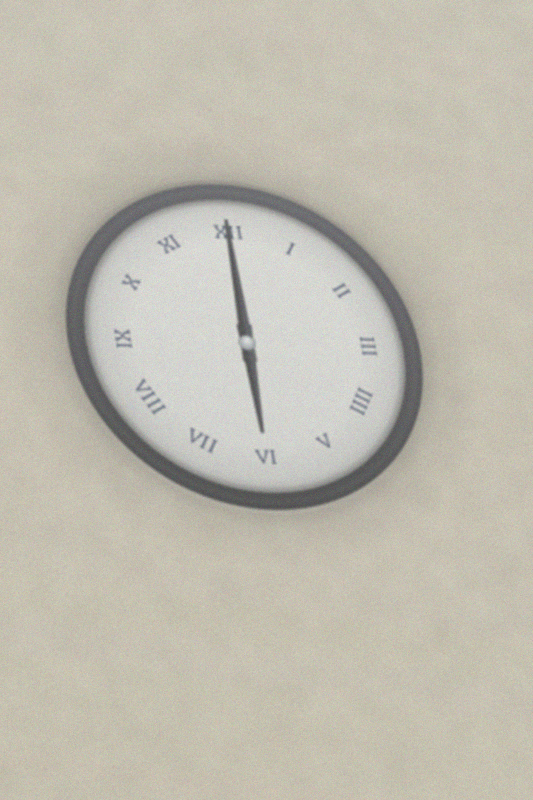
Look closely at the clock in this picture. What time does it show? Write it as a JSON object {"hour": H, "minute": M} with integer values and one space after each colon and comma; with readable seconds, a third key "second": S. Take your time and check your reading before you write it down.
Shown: {"hour": 6, "minute": 0}
